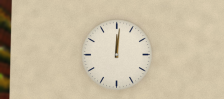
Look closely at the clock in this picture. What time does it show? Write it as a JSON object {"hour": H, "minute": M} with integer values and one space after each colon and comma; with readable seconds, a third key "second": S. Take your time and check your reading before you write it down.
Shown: {"hour": 12, "minute": 1}
